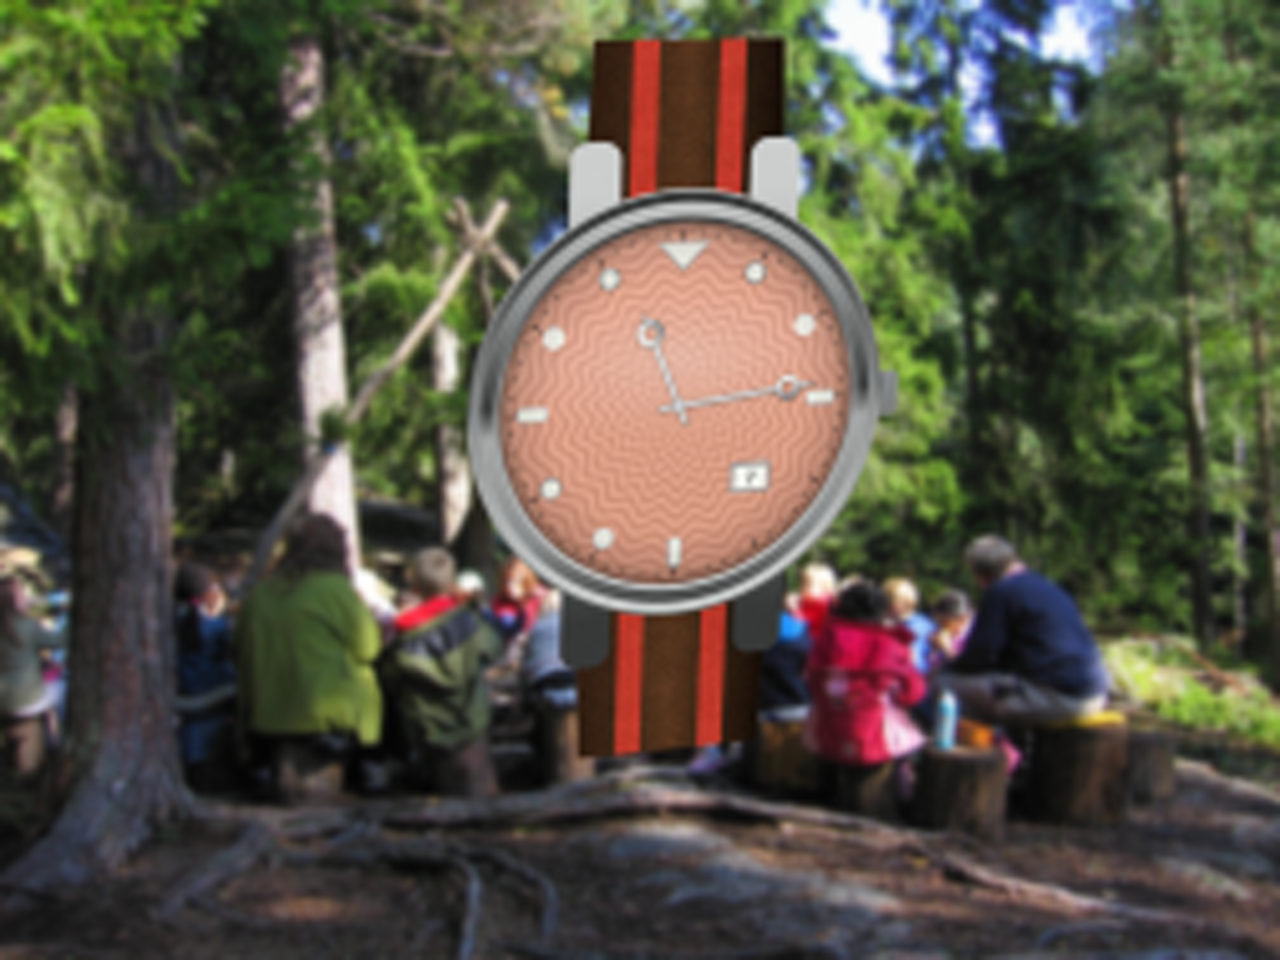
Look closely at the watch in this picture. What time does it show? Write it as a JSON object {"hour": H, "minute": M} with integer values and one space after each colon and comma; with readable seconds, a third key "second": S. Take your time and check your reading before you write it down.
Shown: {"hour": 11, "minute": 14}
